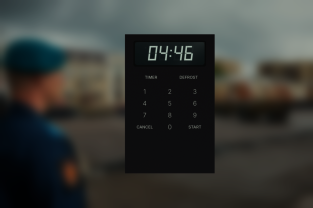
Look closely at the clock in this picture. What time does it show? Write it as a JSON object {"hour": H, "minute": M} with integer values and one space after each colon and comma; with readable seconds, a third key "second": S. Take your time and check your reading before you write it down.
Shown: {"hour": 4, "minute": 46}
